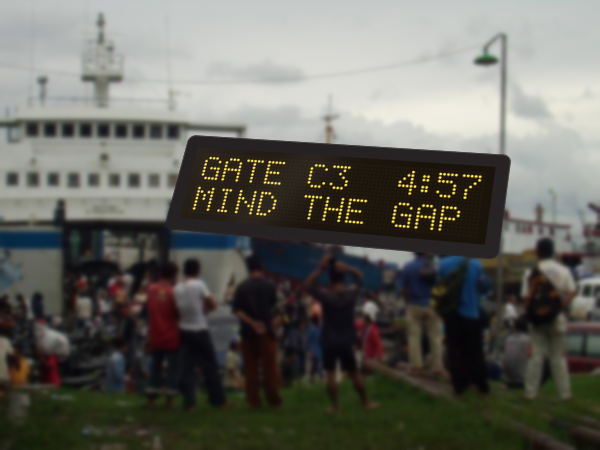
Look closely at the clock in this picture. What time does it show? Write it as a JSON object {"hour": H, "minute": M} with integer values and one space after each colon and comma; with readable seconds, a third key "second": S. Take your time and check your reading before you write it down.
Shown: {"hour": 4, "minute": 57}
